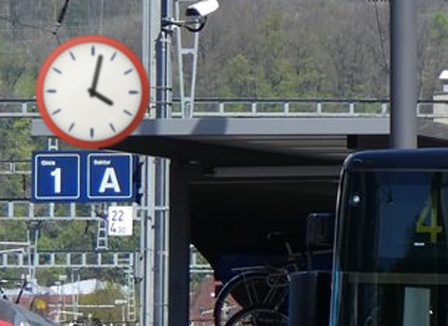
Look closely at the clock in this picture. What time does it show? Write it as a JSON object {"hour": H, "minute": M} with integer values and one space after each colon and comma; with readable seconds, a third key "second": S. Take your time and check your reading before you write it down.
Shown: {"hour": 4, "minute": 2}
